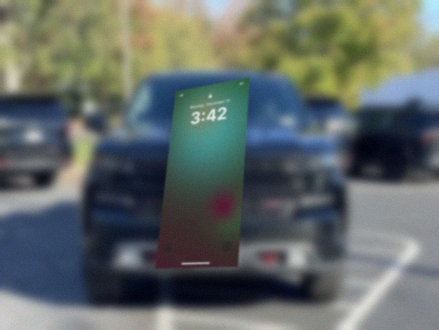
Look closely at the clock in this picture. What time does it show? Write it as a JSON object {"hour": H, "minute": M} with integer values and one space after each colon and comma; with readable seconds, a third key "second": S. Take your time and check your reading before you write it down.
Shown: {"hour": 3, "minute": 42}
